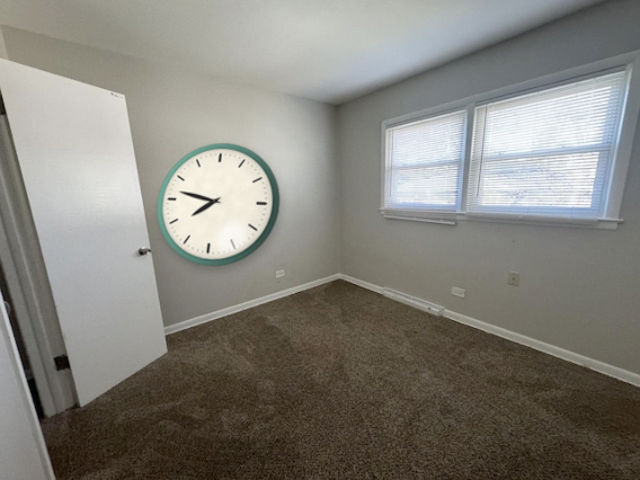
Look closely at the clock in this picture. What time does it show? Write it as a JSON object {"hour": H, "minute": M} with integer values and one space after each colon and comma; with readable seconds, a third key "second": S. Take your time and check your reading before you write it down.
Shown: {"hour": 7, "minute": 47}
